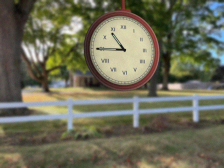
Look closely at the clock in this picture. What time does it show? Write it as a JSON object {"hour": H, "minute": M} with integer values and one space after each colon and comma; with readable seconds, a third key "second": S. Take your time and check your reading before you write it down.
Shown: {"hour": 10, "minute": 45}
